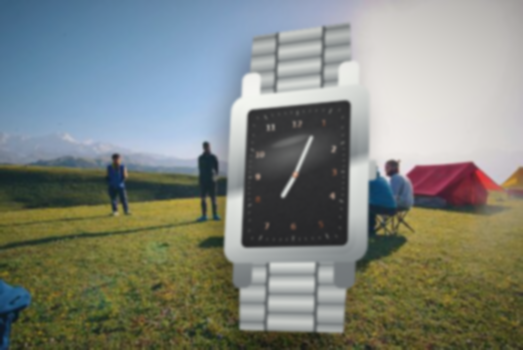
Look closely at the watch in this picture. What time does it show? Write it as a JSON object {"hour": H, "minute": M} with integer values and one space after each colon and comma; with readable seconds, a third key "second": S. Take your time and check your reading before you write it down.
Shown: {"hour": 7, "minute": 4}
